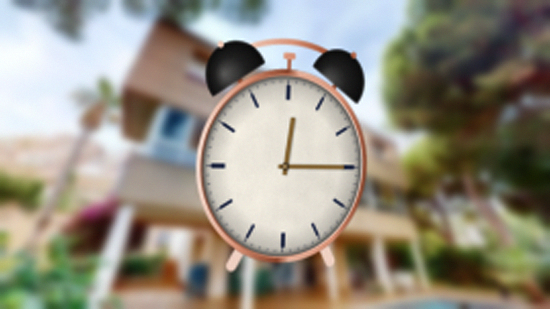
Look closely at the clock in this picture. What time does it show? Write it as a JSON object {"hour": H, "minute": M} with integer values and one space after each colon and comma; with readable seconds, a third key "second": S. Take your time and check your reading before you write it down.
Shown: {"hour": 12, "minute": 15}
